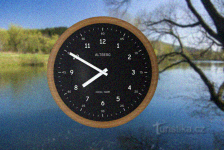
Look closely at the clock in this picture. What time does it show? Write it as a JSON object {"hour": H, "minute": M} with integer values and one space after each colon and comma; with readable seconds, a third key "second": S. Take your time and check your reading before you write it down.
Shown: {"hour": 7, "minute": 50}
